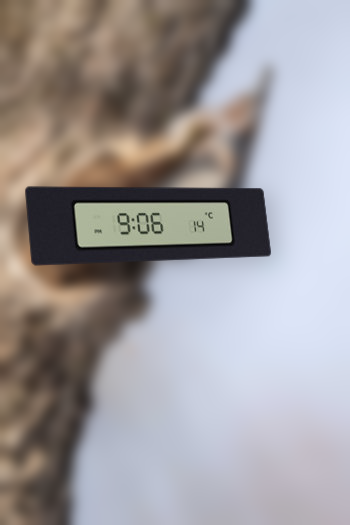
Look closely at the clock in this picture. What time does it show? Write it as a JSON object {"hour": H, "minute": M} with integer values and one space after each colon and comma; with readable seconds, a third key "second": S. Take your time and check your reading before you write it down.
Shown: {"hour": 9, "minute": 6}
